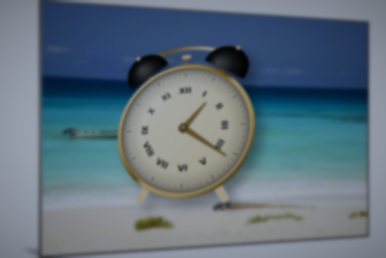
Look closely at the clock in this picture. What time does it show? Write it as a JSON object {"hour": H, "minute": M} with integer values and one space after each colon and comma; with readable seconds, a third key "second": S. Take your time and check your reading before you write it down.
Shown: {"hour": 1, "minute": 21}
